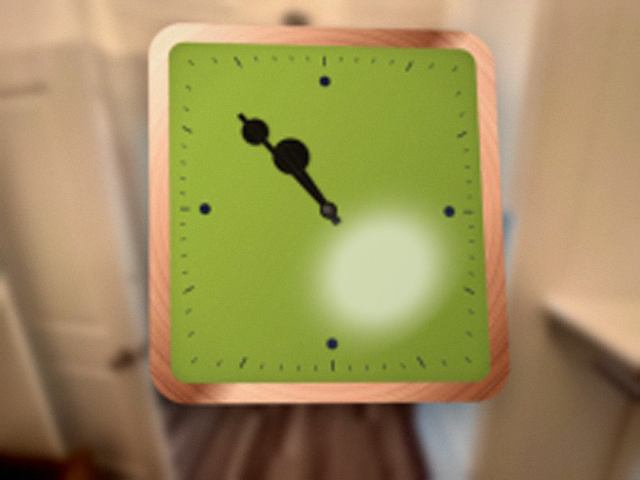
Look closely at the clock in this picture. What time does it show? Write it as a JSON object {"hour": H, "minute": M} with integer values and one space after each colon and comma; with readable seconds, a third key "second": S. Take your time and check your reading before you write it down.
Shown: {"hour": 10, "minute": 53}
